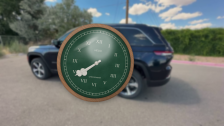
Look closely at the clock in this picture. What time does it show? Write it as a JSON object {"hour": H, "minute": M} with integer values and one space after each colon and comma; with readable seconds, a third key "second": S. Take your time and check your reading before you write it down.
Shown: {"hour": 7, "minute": 39}
